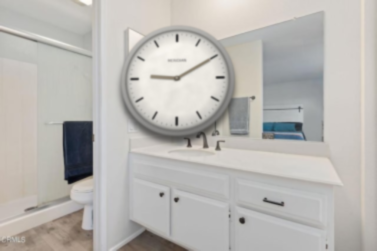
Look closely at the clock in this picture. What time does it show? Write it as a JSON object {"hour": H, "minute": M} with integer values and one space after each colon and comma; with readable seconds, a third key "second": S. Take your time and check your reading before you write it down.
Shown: {"hour": 9, "minute": 10}
